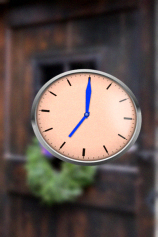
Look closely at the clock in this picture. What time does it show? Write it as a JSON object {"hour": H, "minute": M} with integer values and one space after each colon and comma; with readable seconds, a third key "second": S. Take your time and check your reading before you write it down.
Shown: {"hour": 7, "minute": 0}
